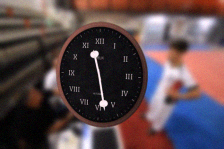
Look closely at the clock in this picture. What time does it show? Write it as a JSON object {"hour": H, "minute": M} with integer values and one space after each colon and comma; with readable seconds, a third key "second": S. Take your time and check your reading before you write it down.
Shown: {"hour": 11, "minute": 28}
